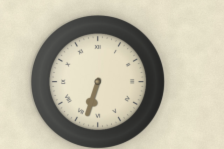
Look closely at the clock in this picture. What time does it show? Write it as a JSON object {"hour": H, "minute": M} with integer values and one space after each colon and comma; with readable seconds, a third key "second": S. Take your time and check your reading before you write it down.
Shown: {"hour": 6, "minute": 33}
